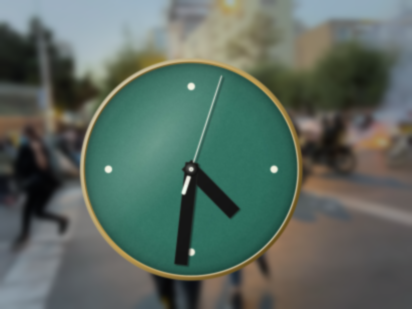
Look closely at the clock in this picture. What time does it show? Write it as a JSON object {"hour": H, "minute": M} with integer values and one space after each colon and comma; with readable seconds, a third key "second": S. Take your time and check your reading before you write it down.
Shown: {"hour": 4, "minute": 31, "second": 3}
